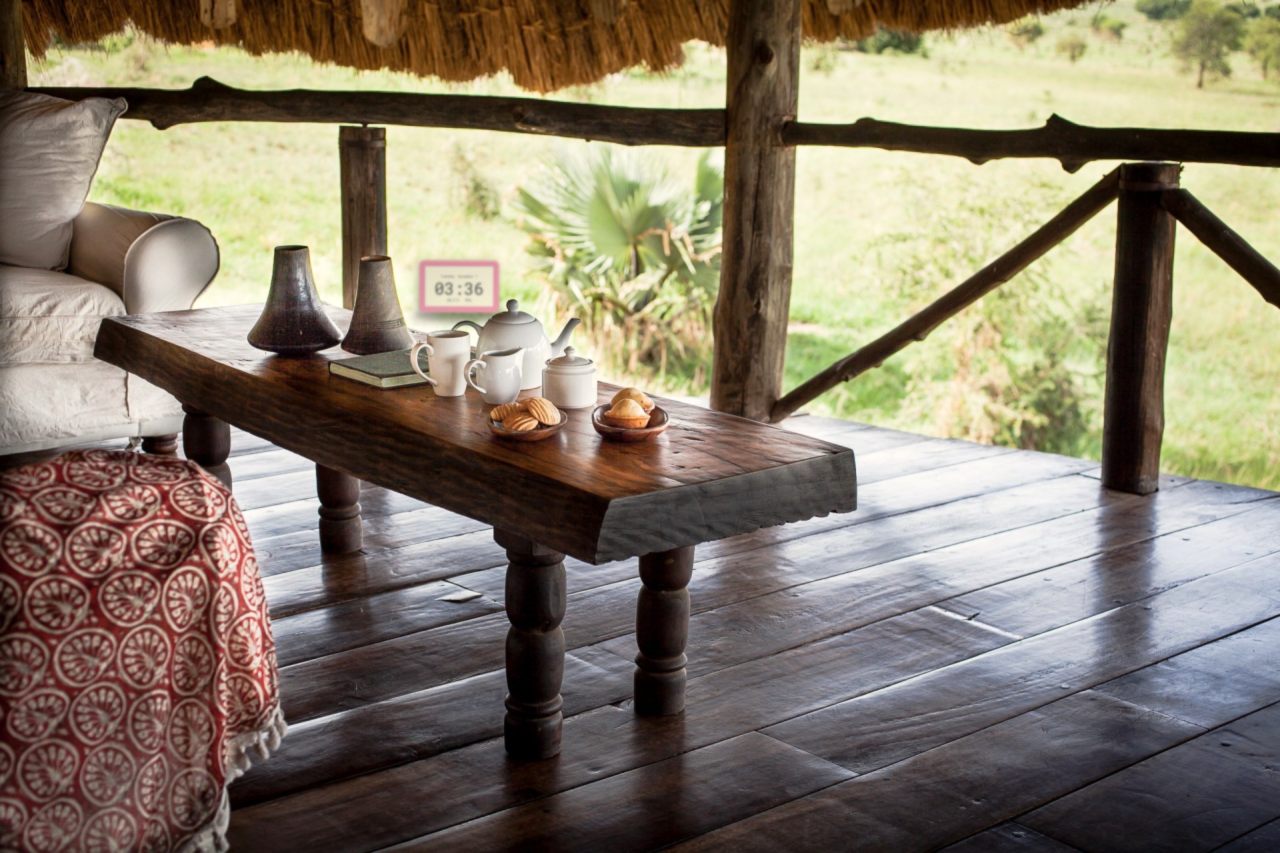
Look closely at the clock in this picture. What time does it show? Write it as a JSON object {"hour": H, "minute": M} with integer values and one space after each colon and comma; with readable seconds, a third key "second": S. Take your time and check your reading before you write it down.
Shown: {"hour": 3, "minute": 36}
